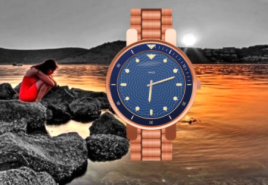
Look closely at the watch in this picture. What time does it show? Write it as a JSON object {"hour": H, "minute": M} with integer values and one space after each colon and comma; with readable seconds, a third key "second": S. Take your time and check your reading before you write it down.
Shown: {"hour": 6, "minute": 12}
